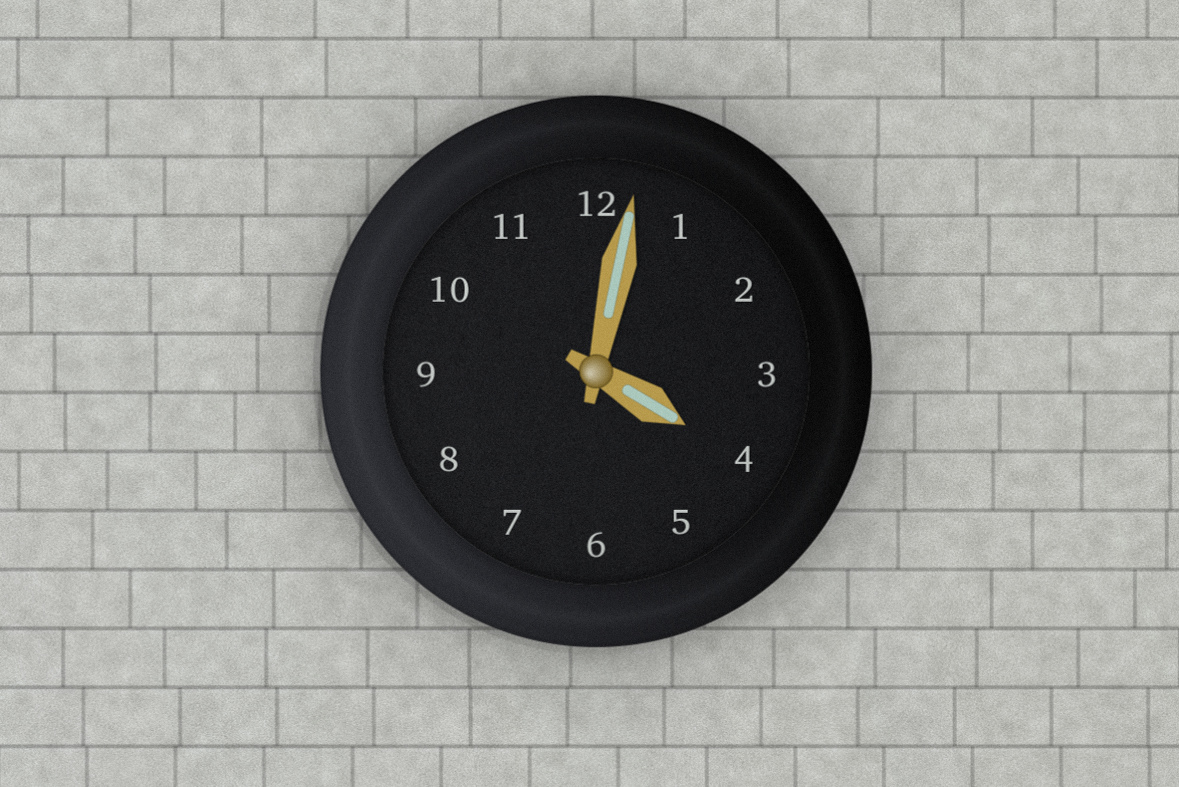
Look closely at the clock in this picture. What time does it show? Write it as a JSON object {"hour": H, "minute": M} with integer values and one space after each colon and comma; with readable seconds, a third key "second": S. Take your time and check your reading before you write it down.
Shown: {"hour": 4, "minute": 2}
